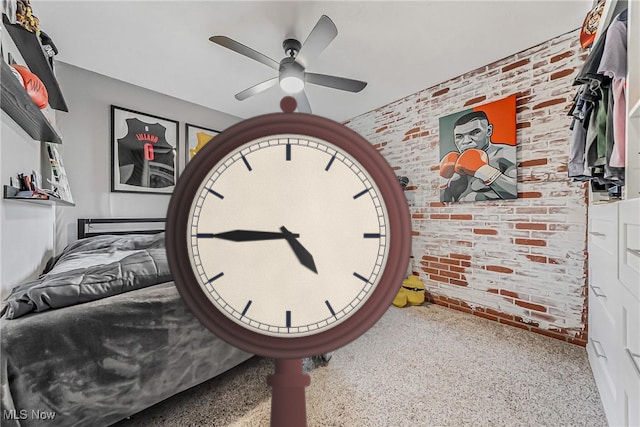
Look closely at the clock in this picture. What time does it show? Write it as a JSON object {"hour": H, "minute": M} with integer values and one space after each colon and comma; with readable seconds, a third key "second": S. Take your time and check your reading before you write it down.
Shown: {"hour": 4, "minute": 45}
